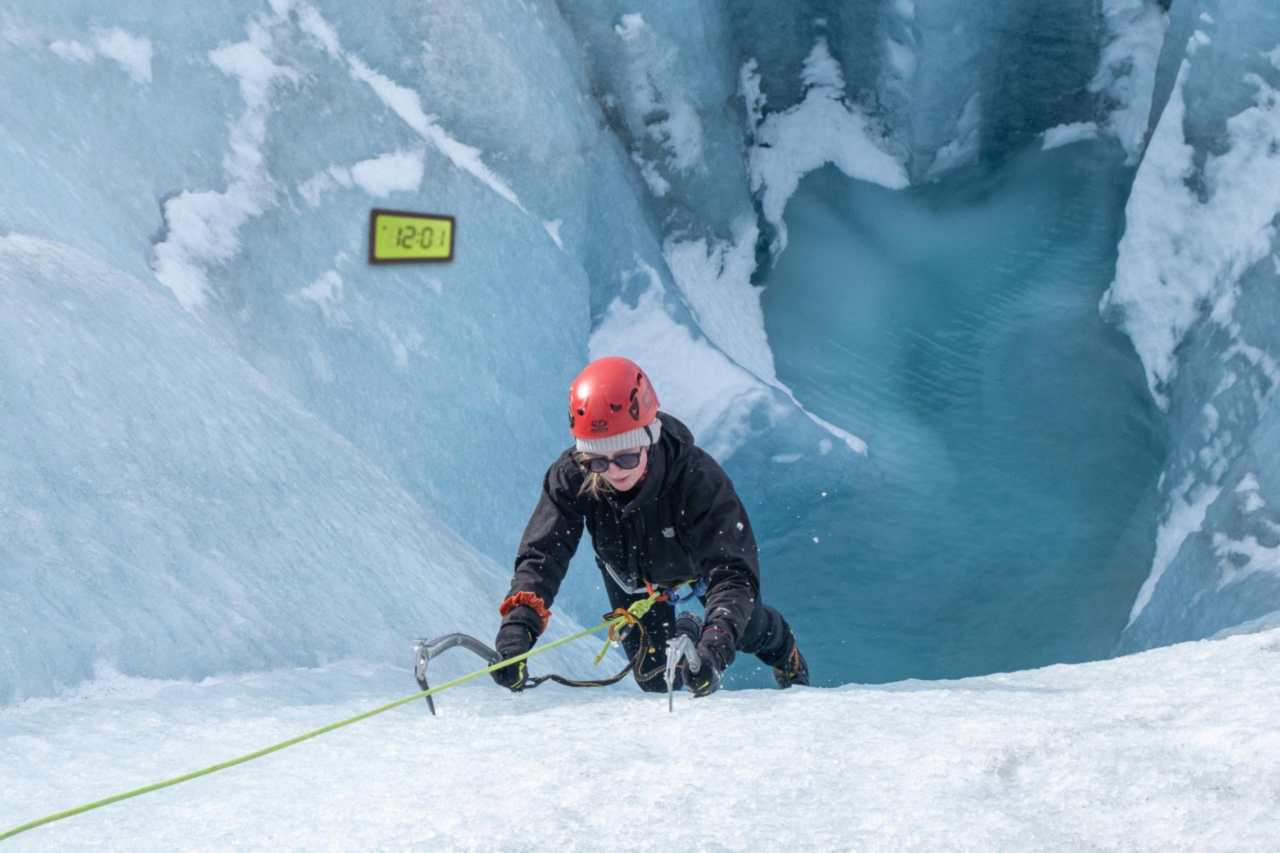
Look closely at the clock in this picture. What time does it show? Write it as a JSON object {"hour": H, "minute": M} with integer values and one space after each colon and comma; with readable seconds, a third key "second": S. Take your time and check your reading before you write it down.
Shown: {"hour": 12, "minute": 1}
